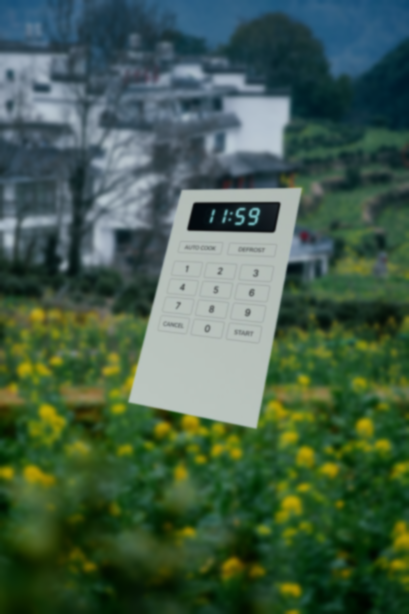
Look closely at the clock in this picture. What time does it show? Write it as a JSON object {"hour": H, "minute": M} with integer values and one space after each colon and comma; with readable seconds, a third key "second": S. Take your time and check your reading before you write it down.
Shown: {"hour": 11, "minute": 59}
